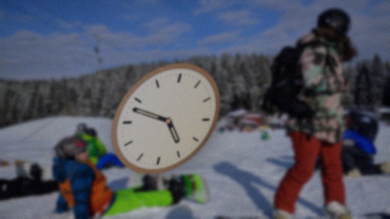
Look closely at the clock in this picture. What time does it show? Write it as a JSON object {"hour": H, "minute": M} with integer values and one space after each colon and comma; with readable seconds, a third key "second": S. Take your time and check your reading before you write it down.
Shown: {"hour": 4, "minute": 48}
